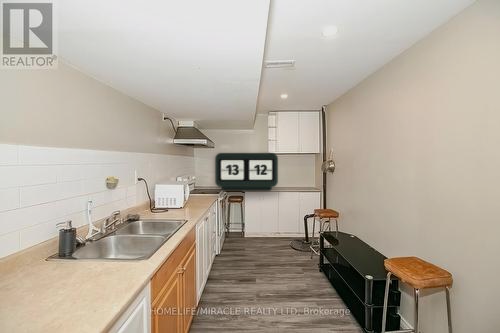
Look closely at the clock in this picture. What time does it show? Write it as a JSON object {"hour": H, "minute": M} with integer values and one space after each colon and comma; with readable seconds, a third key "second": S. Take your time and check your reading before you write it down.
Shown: {"hour": 13, "minute": 12}
